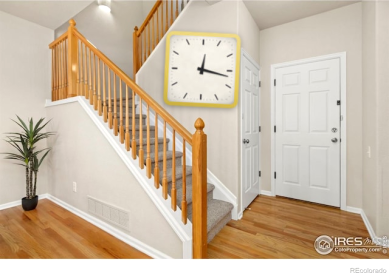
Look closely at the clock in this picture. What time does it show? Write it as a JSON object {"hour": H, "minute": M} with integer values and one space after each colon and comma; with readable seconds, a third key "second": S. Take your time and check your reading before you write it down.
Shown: {"hour": 12, "minute": 17}
